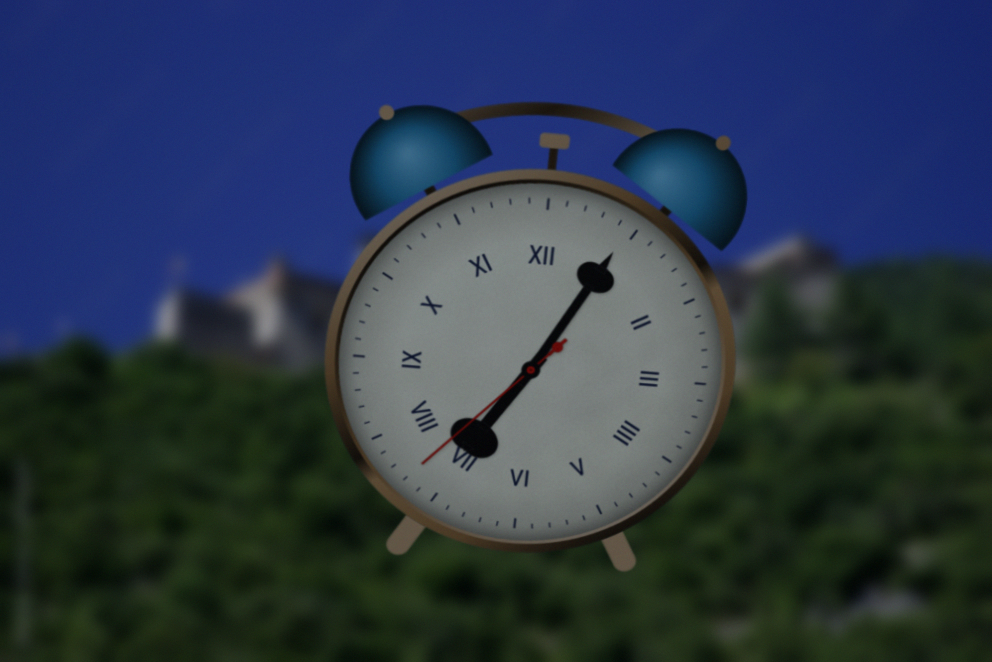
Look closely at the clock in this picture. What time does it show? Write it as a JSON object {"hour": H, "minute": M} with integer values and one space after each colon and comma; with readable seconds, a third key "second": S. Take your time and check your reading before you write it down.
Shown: {"hour": 7, "minute": 4, "second": 37}
